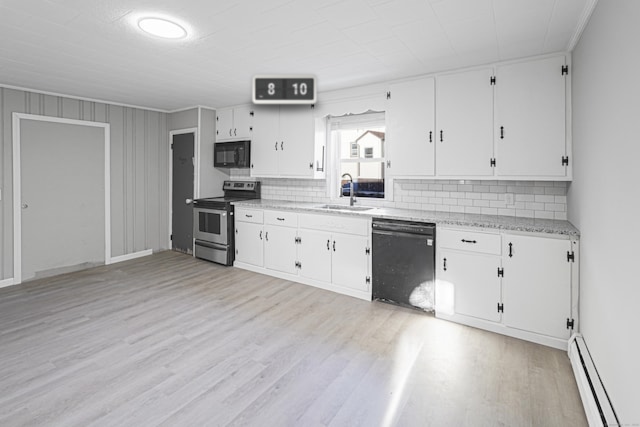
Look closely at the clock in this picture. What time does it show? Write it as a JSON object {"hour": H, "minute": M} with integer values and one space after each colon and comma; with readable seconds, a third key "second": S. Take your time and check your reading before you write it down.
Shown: {"hour": 8, "minute": 10}
